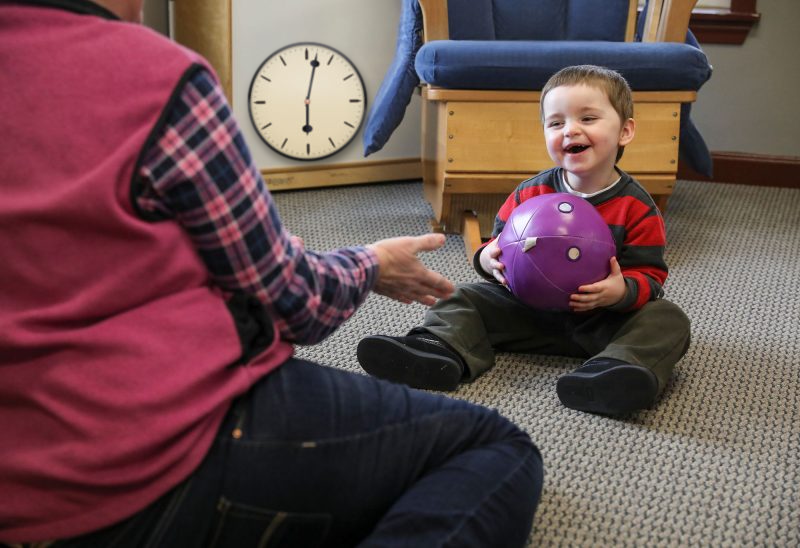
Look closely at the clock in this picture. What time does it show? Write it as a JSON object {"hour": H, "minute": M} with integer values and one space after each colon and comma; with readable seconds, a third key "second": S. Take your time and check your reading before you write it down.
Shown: {"hour": 6, "minute": 2}
